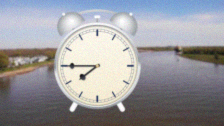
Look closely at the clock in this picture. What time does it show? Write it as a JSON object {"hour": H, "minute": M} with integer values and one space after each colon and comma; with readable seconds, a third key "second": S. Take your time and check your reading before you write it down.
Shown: {"hour": 7, "minute": 45}
